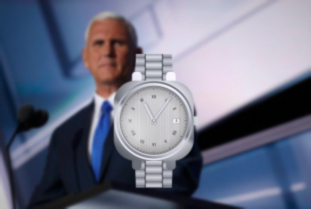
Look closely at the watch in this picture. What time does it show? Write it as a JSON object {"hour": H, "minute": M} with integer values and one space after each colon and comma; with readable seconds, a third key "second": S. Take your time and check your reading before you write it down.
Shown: {"hour": 11, "minute": 6}
